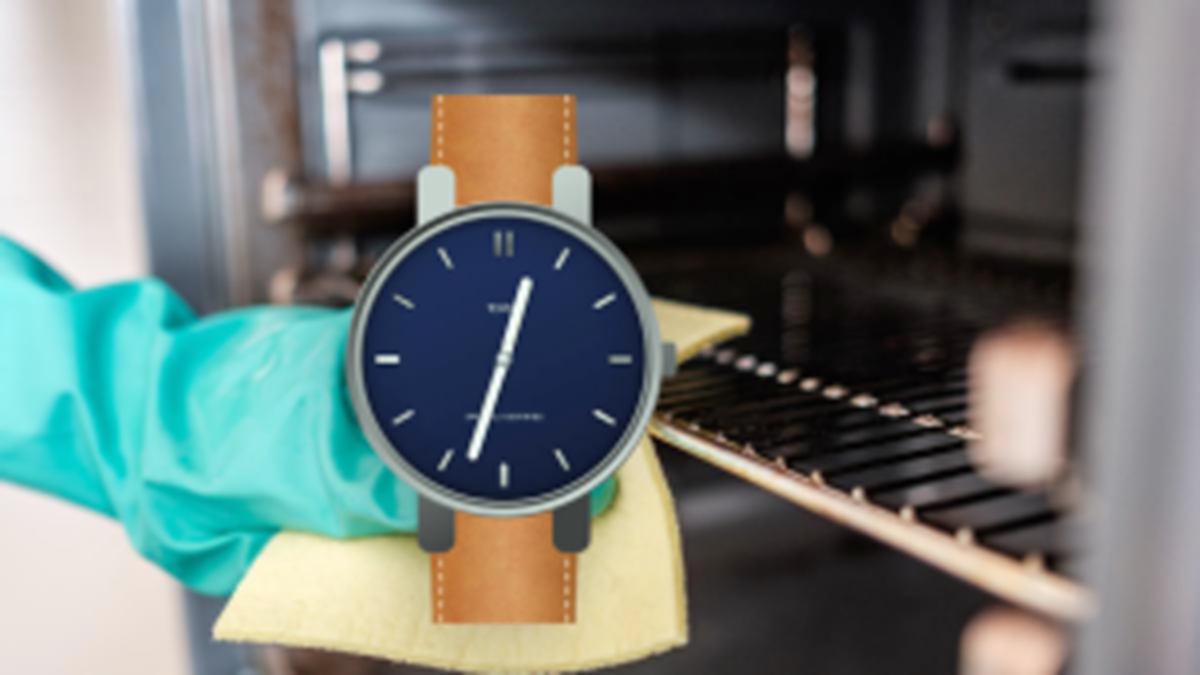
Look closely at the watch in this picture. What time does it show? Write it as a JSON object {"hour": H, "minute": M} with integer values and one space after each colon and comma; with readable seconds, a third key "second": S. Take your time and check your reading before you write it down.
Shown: {"hour": 12, "minute": 33}
